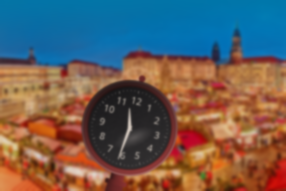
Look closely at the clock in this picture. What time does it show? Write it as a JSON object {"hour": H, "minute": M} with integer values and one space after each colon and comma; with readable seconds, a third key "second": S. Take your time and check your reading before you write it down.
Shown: {"hour": 11, "minute": 31}
